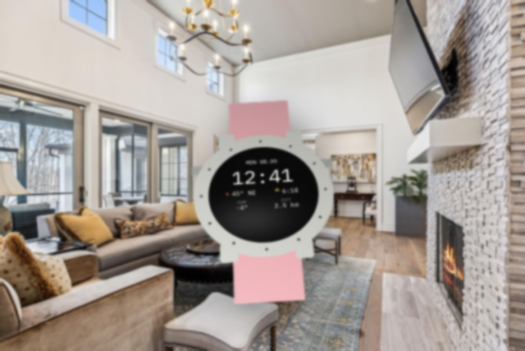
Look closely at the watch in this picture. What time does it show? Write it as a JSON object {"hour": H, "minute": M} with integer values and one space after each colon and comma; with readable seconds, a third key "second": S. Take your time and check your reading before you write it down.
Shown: {"hour": 12, "minute": 41}
